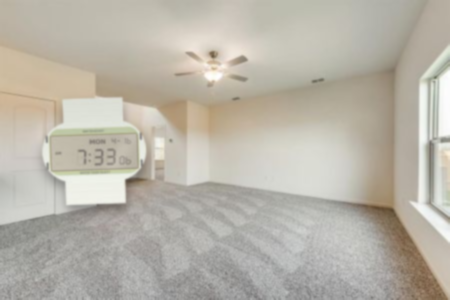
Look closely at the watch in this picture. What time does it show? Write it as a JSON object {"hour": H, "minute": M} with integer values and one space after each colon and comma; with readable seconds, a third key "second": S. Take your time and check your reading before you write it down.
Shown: {"hour": 7, "minute": 33}
